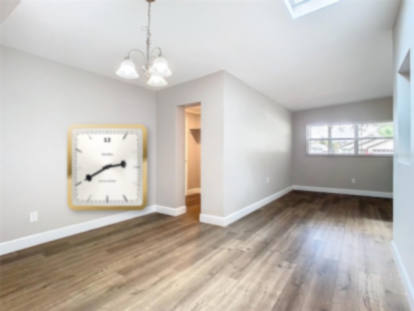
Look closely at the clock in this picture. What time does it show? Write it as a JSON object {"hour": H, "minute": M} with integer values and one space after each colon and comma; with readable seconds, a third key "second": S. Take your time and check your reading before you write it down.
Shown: {"hour": 2, "minute": 40}
